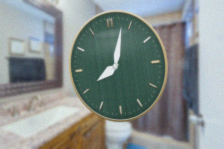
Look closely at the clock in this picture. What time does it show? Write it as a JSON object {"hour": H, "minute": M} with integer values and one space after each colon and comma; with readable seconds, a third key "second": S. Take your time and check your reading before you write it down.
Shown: {"hour": 8, "minute": 3}
